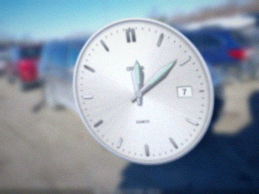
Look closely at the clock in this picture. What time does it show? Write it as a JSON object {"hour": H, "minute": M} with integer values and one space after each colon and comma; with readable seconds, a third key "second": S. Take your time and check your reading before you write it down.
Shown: {"hour": 12, "minute": 9}
